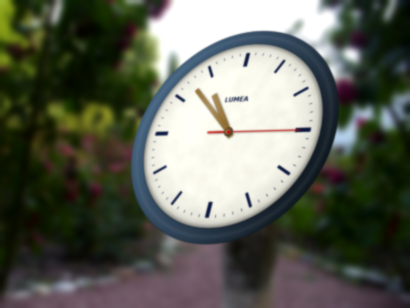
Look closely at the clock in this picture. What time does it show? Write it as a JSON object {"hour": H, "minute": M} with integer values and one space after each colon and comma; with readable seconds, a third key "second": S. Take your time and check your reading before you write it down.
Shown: {"hour": 10, "minute": 52, "second": 15}
